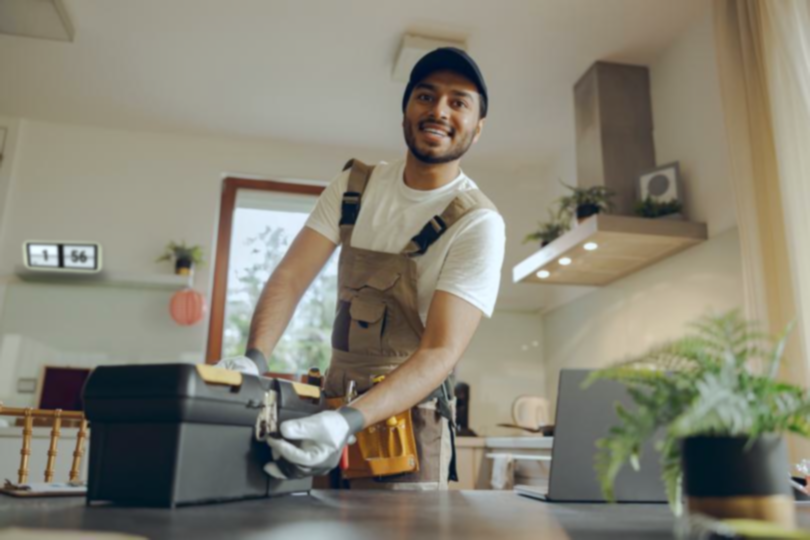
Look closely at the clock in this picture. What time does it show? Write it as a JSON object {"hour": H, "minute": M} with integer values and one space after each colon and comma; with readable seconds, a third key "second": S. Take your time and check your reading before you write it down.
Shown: {"hour": 1, "minute": 56}
